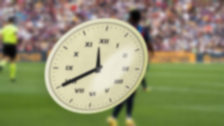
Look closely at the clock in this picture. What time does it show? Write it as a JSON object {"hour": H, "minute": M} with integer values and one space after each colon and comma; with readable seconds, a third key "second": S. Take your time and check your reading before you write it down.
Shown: {"hour": 11, "minute": 40}
